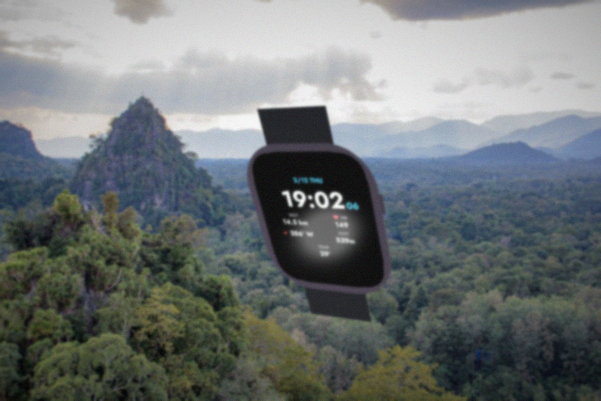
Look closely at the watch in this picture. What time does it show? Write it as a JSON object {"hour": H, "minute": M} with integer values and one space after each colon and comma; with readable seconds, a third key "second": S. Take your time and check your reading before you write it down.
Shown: {"hour": 19, "minute": 2}
